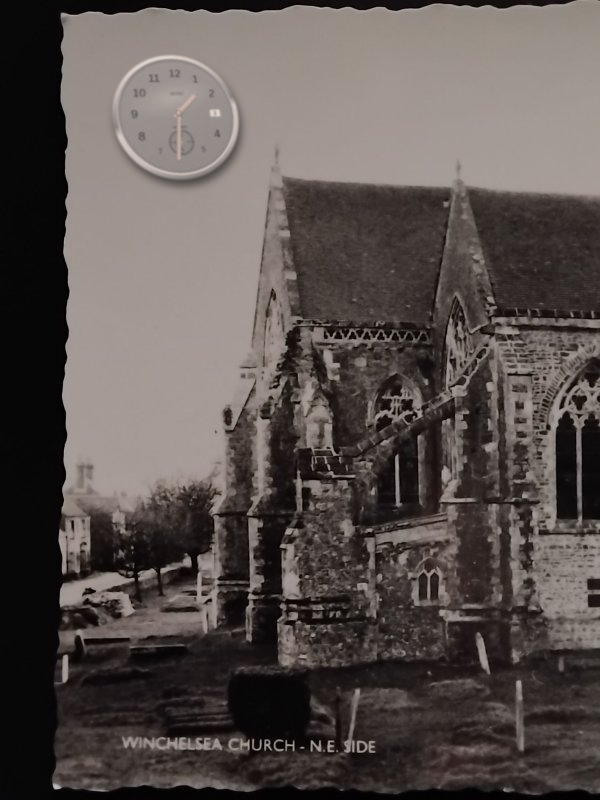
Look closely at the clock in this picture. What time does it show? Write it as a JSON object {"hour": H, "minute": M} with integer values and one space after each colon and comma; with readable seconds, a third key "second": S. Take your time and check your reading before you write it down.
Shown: {"hour": 1, "minute": 31}
